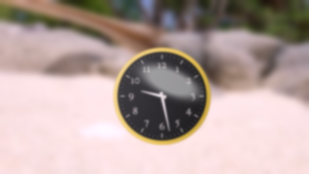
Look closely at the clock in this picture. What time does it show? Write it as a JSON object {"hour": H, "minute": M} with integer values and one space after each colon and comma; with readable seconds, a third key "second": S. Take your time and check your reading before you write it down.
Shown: {"hour": 9, "minute": 28}
